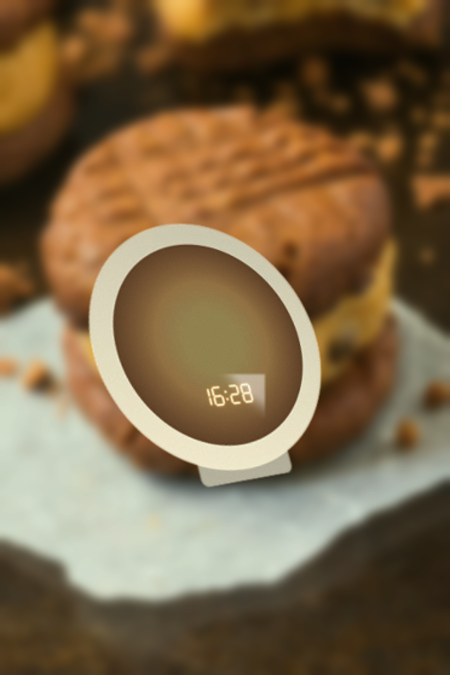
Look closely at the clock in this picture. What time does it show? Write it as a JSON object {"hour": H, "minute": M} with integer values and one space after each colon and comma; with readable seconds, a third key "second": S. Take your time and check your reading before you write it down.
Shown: {"hour": 16, "minute": 28}
